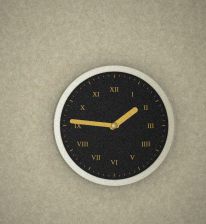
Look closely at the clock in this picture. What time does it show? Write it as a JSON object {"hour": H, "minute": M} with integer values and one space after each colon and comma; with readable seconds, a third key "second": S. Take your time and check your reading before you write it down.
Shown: {"hour": 1, "minute": 46}
